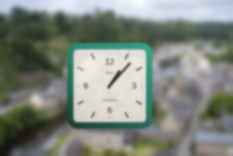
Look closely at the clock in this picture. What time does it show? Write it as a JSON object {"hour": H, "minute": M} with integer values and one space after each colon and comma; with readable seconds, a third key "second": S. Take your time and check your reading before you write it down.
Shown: {"hour": 1, "minute": 7}
